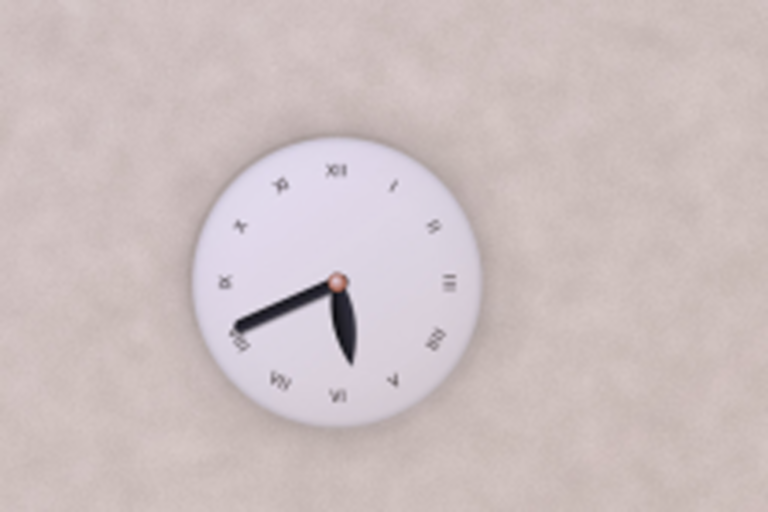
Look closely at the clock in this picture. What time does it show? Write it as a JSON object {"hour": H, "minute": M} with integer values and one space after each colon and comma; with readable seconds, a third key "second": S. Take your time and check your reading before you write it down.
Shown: {"hour": 5, "minute": 41}
